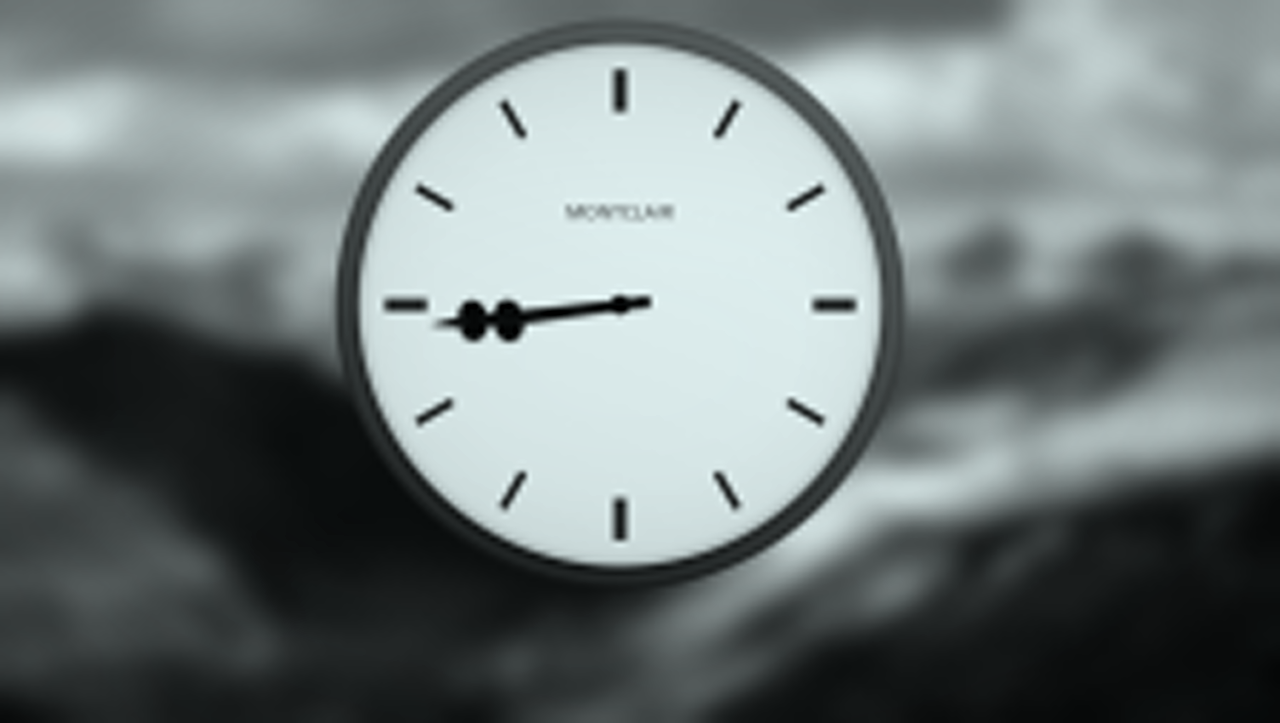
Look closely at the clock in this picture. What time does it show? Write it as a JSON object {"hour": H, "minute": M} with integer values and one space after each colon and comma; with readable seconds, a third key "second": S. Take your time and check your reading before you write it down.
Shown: {"hour": 8, "minute": 44}
